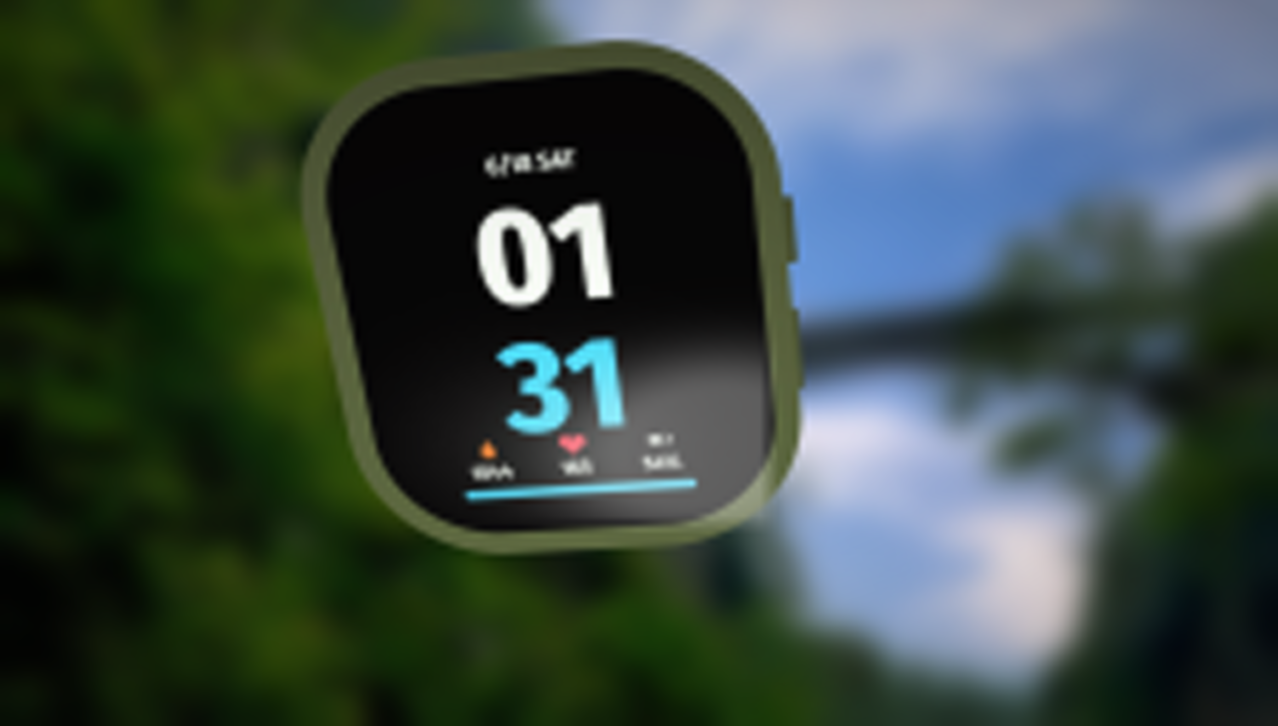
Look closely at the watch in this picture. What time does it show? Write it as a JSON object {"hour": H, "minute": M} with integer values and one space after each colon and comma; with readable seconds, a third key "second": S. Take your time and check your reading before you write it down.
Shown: {"hour": 1, "minute": 31}
